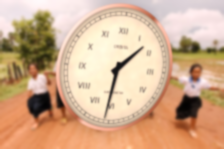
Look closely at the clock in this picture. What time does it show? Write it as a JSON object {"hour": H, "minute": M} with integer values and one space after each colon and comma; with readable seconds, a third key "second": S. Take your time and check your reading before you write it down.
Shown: {"hour": 1, "minute": 31}
